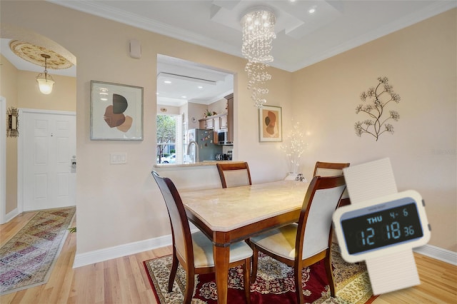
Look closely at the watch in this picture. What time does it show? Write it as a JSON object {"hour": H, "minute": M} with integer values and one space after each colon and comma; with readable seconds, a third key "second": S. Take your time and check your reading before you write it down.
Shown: {"hour": 12, "minute": 18}
